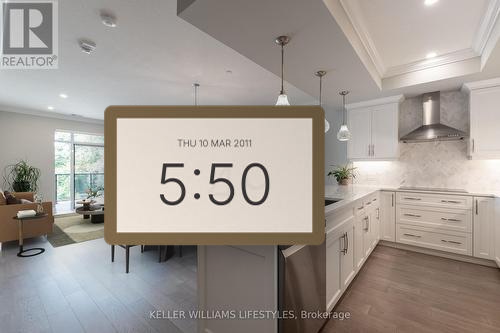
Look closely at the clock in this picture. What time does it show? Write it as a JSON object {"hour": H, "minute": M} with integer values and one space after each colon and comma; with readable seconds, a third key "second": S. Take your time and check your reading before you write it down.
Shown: {"hour": 5, "minute": 50}
